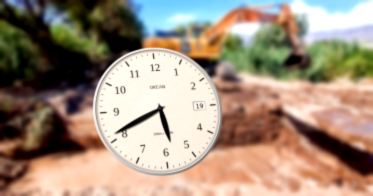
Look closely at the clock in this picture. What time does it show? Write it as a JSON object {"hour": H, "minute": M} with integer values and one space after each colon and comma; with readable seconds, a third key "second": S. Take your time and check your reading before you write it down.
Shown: {"hour": 5, "minute": 41}
